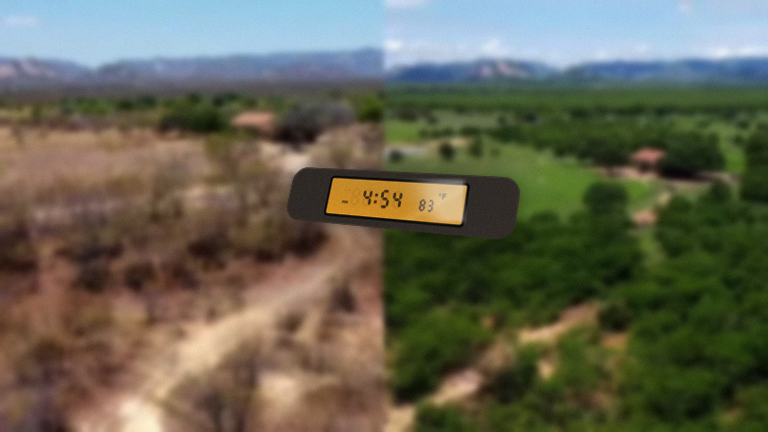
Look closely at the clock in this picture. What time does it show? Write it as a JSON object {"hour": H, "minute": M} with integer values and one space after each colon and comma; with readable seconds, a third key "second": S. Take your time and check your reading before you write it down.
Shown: {"hour": 4, "minute": 54}
